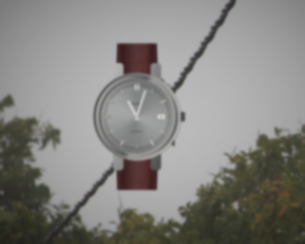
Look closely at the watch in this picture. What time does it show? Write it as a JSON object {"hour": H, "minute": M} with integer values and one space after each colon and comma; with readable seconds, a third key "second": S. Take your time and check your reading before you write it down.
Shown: {"hour": 11, "minute": 3}
